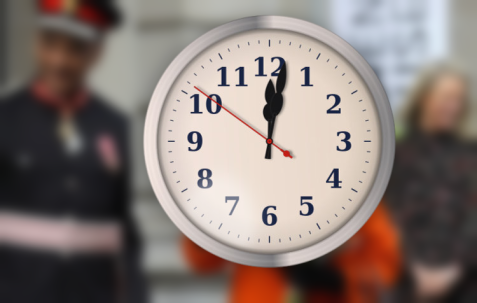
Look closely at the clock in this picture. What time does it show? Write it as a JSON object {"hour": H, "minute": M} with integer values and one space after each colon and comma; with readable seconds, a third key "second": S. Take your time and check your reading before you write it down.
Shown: {"hour": 12, "minute": 1, "second": 51}
